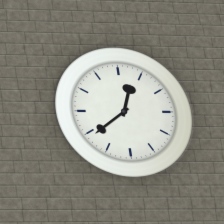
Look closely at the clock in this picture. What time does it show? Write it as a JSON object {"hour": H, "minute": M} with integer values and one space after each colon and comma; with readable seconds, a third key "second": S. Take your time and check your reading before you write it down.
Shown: {"hour": 12, "minute": 39}
